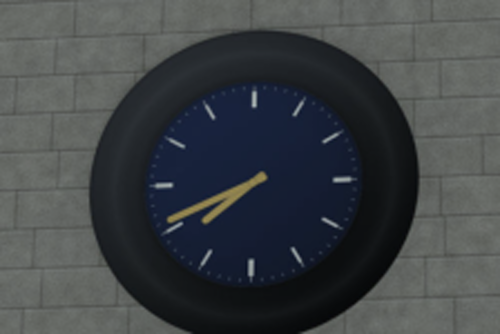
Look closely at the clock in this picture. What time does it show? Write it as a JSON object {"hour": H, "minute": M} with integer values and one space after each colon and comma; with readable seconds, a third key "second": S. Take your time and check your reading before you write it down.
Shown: {"hour": 7, "minute": 41}
